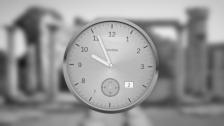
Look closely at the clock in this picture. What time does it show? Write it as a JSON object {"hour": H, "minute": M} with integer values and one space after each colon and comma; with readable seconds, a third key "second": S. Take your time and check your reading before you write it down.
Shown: {"hour": 9, "minute": 56}
